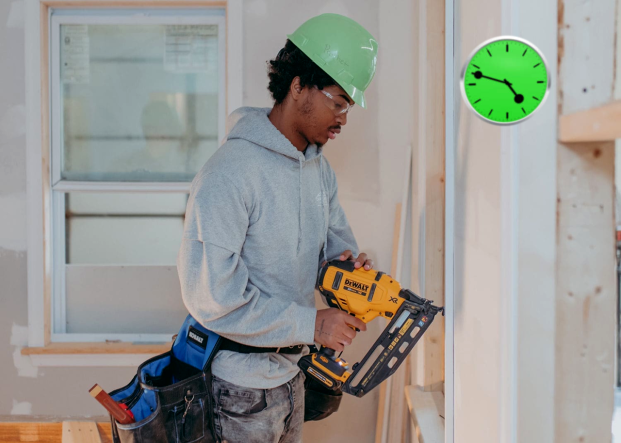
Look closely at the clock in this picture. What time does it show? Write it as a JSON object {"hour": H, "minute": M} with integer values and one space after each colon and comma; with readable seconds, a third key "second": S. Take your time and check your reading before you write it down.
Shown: {"hour": 4, "minute": 48}
